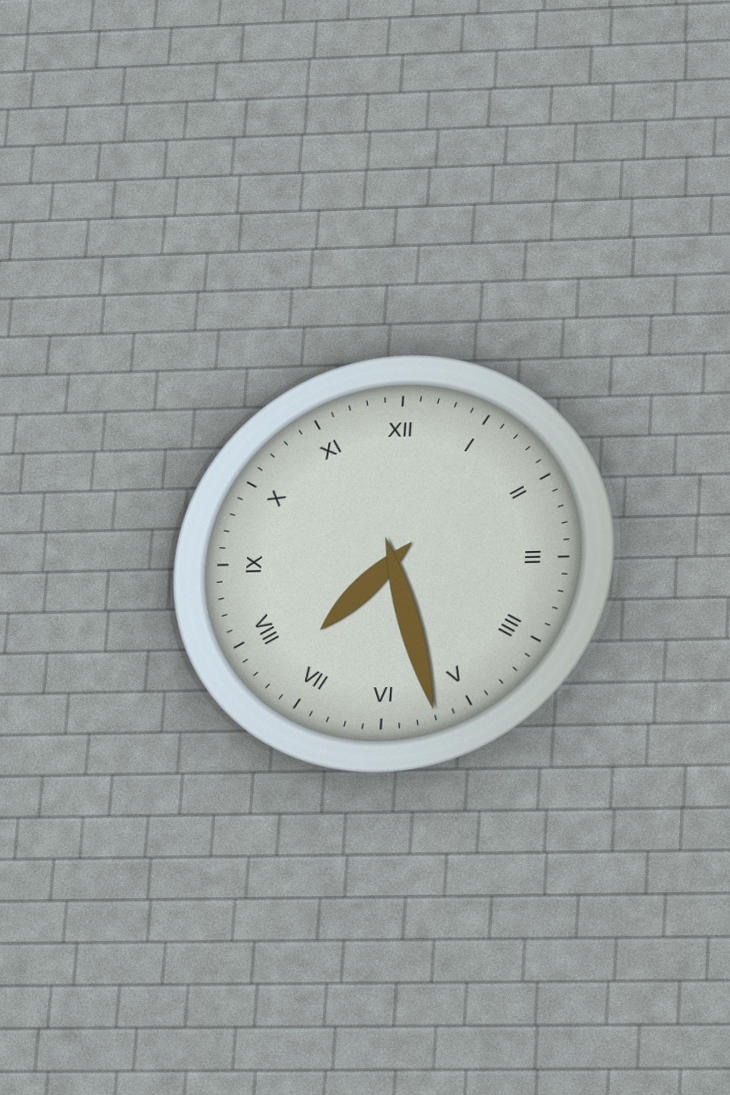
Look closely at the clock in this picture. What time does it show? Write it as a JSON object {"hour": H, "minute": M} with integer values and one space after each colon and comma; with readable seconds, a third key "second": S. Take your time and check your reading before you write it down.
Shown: {"hour": 7, "minute": 27}
